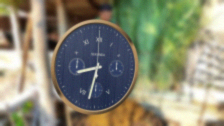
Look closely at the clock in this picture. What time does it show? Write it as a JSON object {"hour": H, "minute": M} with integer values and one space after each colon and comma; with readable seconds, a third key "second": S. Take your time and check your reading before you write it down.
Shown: {"hour": 8, "minute": 32}
